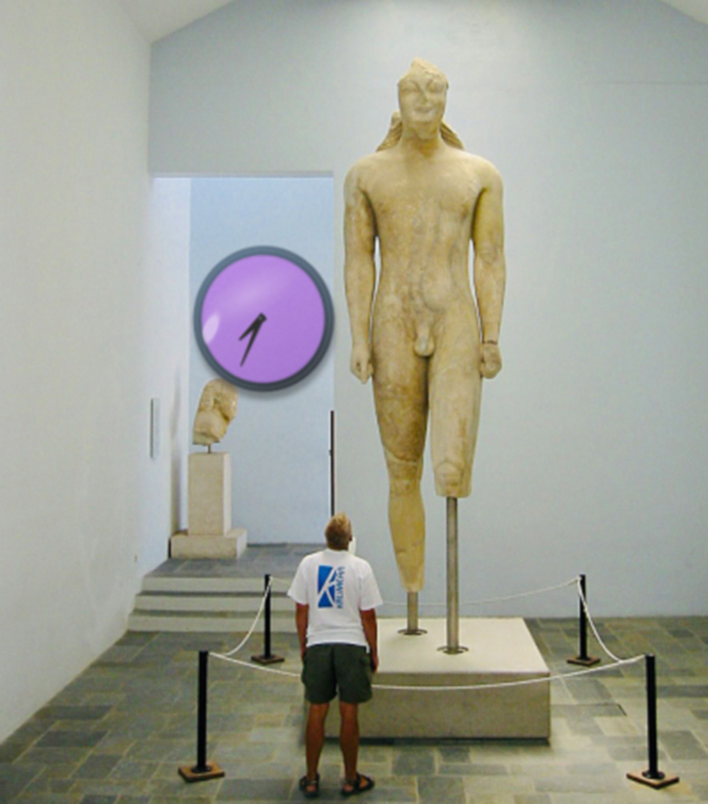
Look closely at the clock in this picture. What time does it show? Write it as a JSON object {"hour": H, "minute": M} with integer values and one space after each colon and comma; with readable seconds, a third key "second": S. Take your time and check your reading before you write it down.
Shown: {"hour": 7, "minute": 34}
